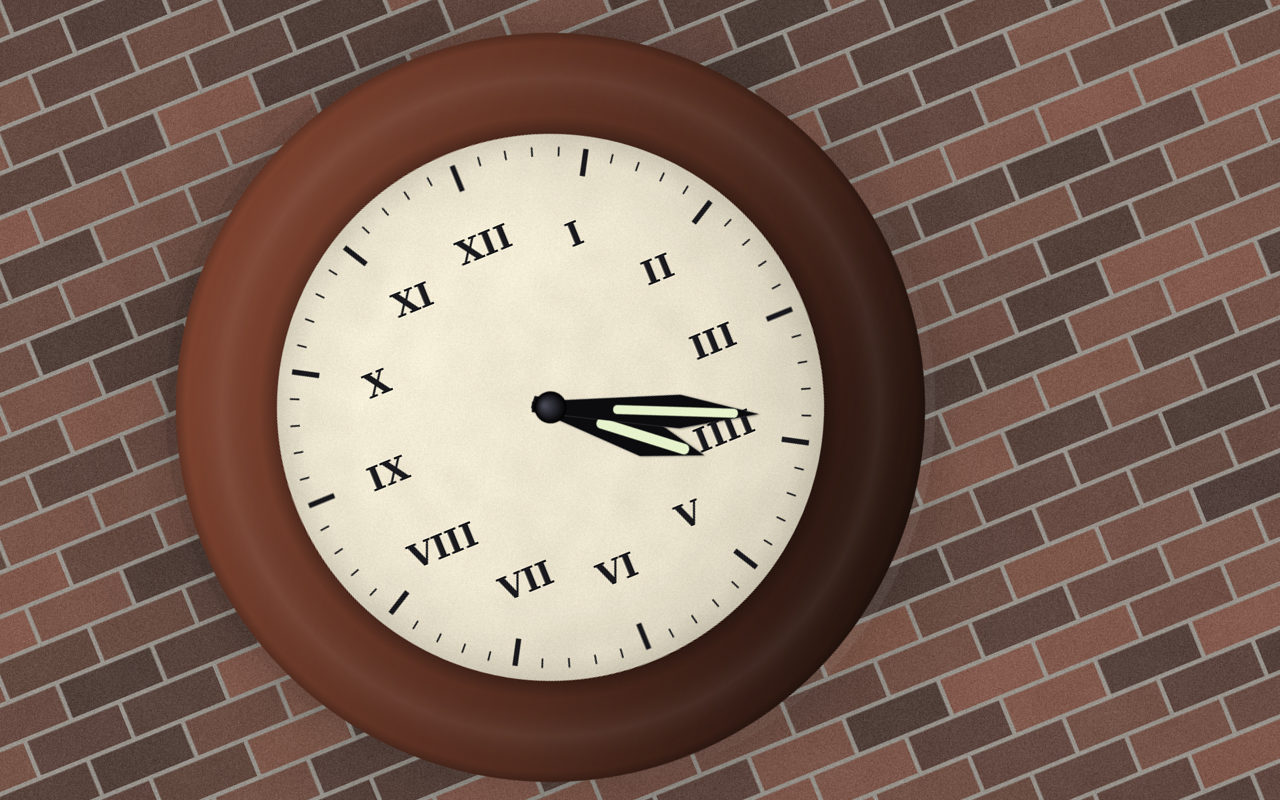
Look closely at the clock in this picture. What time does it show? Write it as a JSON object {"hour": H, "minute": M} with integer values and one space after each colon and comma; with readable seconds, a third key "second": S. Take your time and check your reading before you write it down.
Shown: {"hour": 4, "minute": 19}
